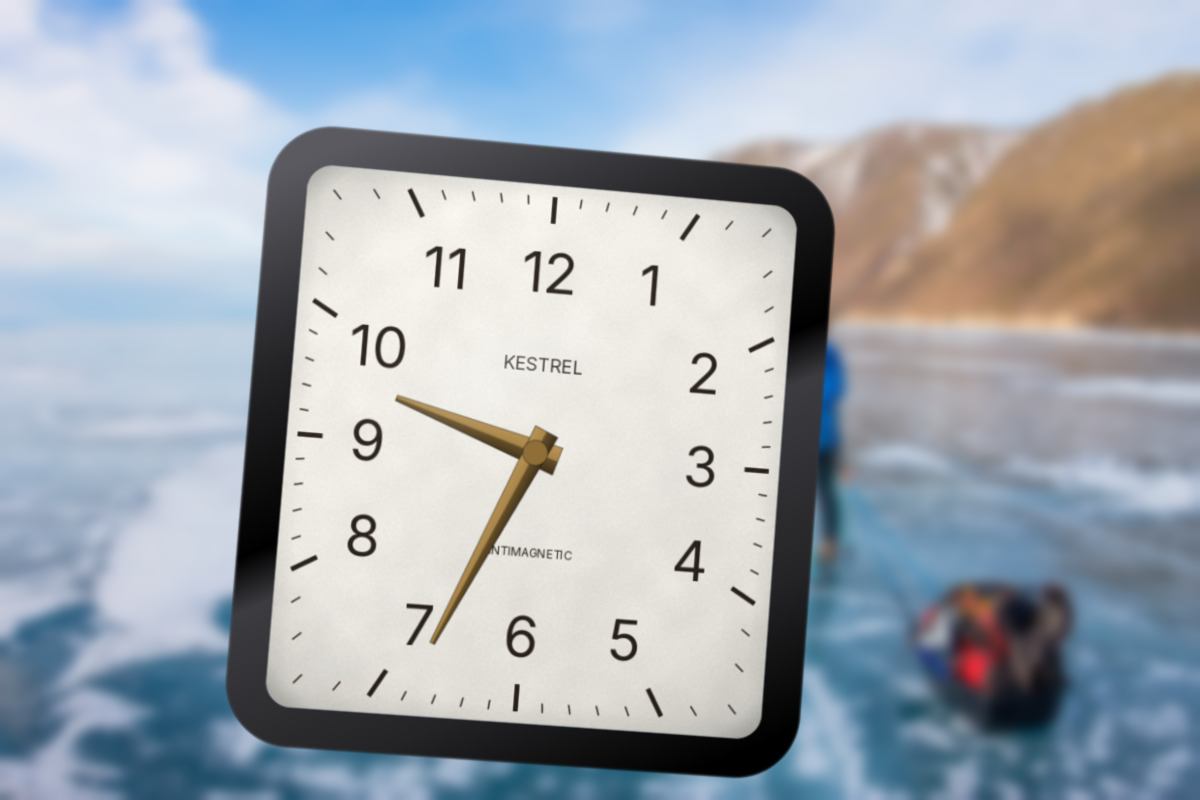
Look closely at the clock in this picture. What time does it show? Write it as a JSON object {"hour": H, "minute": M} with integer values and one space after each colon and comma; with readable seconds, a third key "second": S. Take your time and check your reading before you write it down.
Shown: {"hour": 9, "minute": 34}
